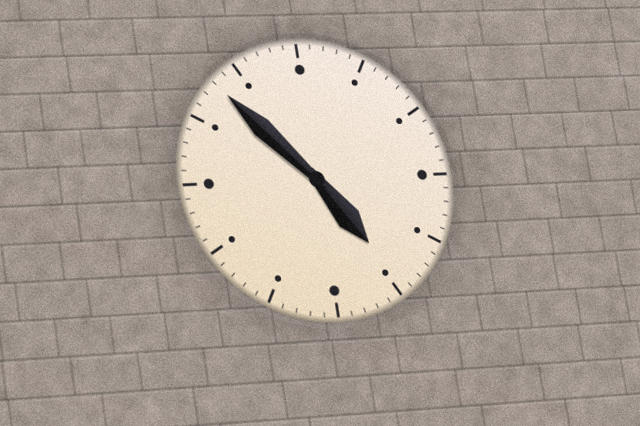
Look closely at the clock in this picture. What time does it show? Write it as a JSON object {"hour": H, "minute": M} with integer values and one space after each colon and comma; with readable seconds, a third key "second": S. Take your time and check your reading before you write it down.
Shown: {"hour": 4, "minute": 53}
